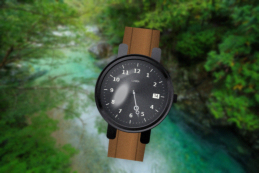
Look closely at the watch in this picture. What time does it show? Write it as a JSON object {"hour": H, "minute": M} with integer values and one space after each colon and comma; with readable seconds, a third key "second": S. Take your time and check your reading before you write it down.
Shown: {"hour": 5, "minute": 27}
